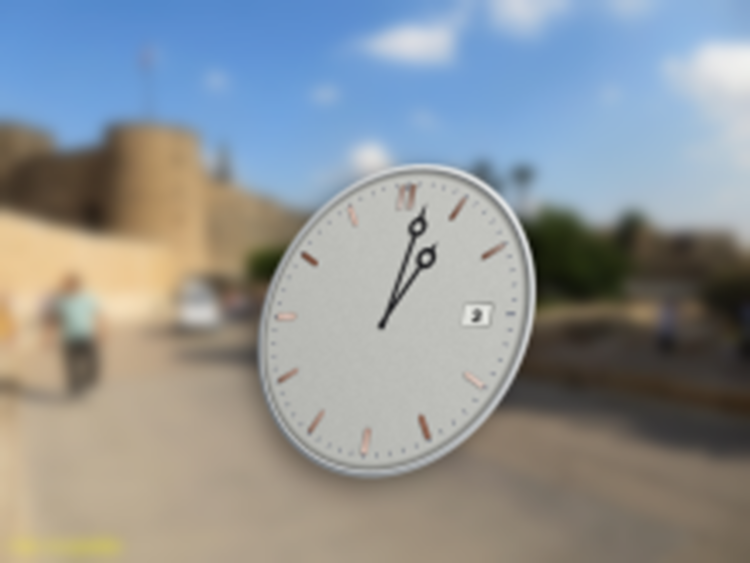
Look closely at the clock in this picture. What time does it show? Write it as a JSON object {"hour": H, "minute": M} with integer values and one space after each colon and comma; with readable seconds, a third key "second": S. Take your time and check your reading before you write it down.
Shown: {"hour": 1, "minute": 2}
